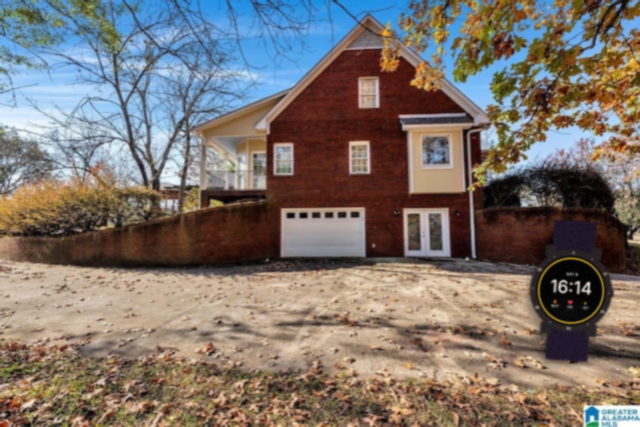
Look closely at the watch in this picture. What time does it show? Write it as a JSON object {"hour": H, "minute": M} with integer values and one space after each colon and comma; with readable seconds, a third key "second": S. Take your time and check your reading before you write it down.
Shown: {"hour": 16, "minute": 14}
